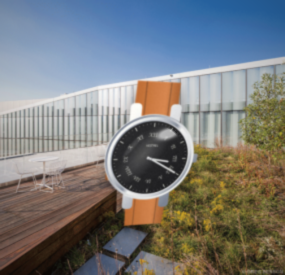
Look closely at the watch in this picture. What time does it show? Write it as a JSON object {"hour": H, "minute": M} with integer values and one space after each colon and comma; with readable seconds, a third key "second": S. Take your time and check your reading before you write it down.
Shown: {"hour": 3, "minute": 20}
